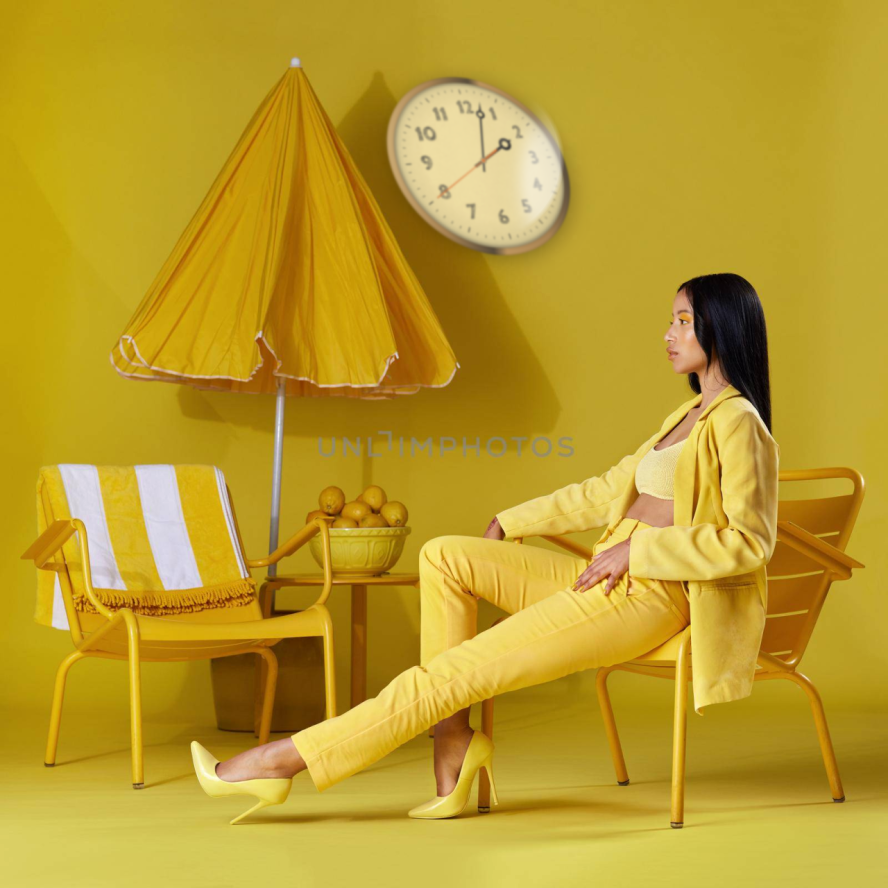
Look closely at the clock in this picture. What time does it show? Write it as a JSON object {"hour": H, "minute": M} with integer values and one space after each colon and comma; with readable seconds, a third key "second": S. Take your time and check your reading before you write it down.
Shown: {"hour": 2, "minute": 2, "second": 40}
